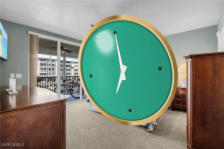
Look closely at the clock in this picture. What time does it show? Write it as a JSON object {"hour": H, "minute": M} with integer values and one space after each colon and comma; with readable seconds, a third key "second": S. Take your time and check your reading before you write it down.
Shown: {"hour": 7, "minute": 0}
